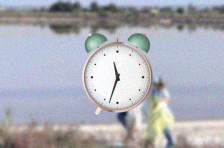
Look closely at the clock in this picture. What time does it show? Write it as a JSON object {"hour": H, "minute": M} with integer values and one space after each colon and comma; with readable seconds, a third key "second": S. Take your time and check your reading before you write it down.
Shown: {"hour": 11, "minute": 33}
